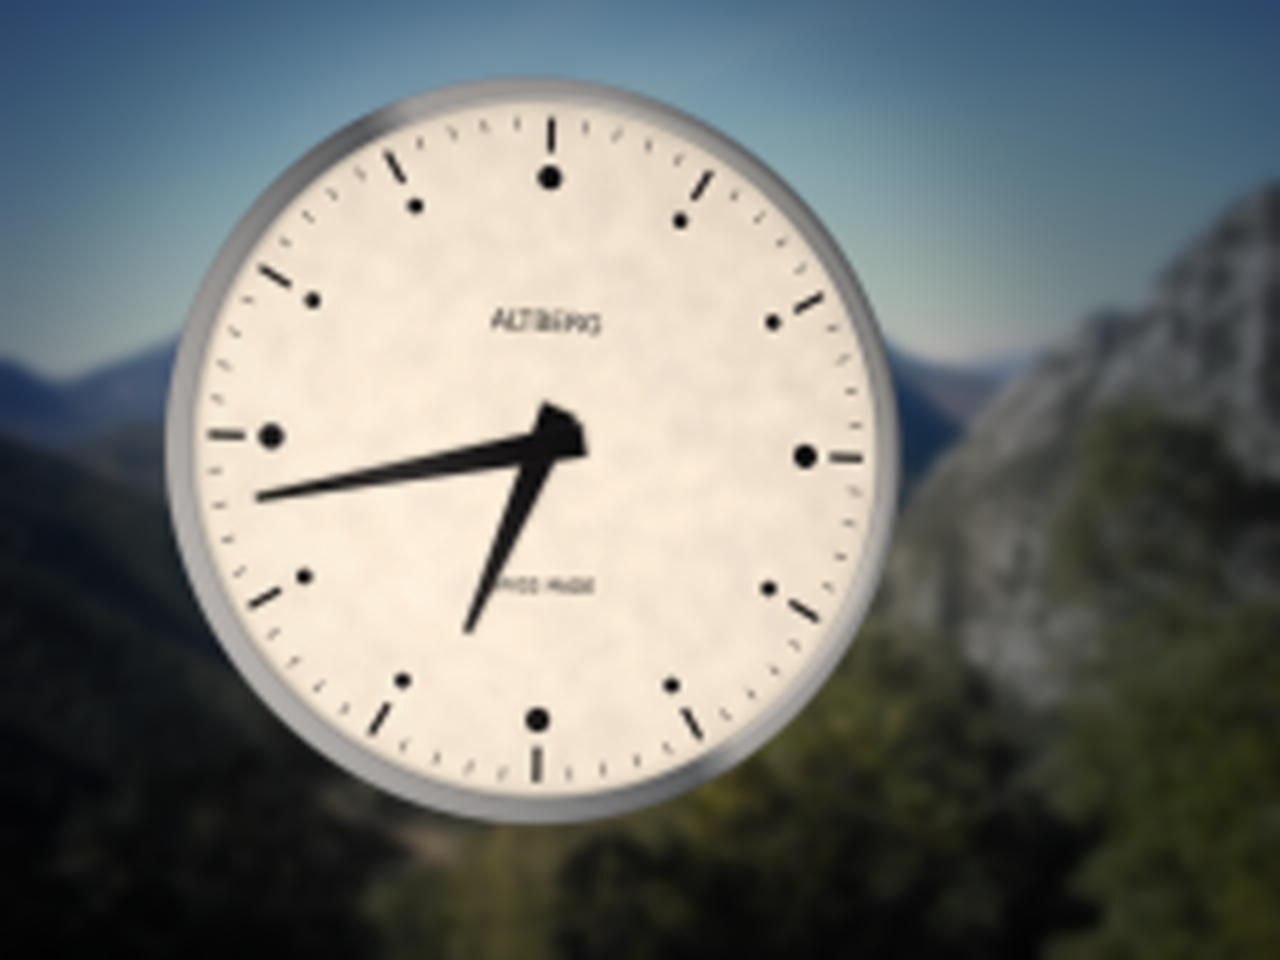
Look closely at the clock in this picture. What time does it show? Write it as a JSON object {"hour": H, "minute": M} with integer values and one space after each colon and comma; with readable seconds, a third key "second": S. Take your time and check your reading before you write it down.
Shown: {"hour": 6, "minute": 43}
